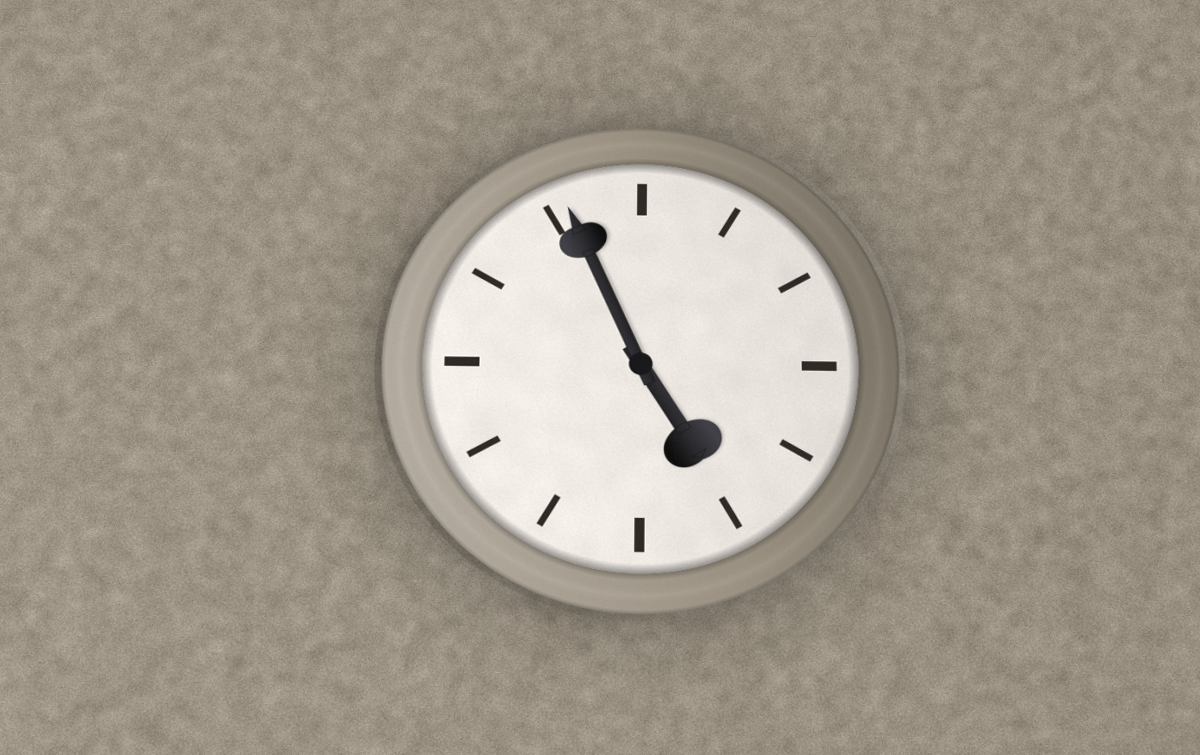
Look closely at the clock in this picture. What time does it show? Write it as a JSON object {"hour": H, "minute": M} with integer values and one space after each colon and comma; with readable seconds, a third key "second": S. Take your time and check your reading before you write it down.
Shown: {"hour": 4, "minute": 56}
